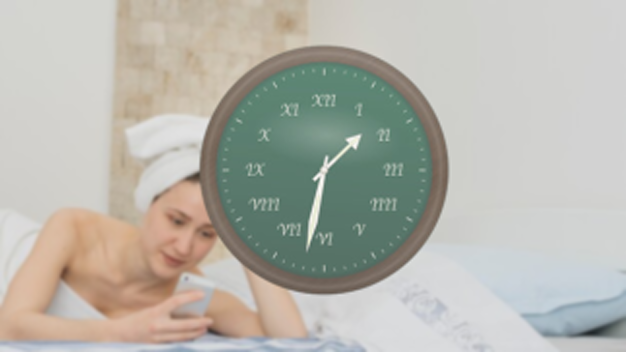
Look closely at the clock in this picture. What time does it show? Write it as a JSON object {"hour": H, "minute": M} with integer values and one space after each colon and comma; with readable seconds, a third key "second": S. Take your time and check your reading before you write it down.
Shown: {"hour": 1, "minute": 32}
